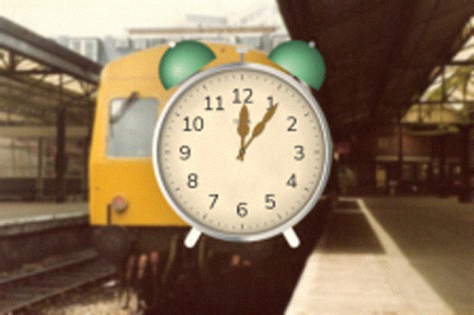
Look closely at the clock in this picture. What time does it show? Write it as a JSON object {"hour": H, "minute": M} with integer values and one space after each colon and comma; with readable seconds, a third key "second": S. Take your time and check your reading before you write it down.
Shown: {"hour": 12, "minute": 6}
